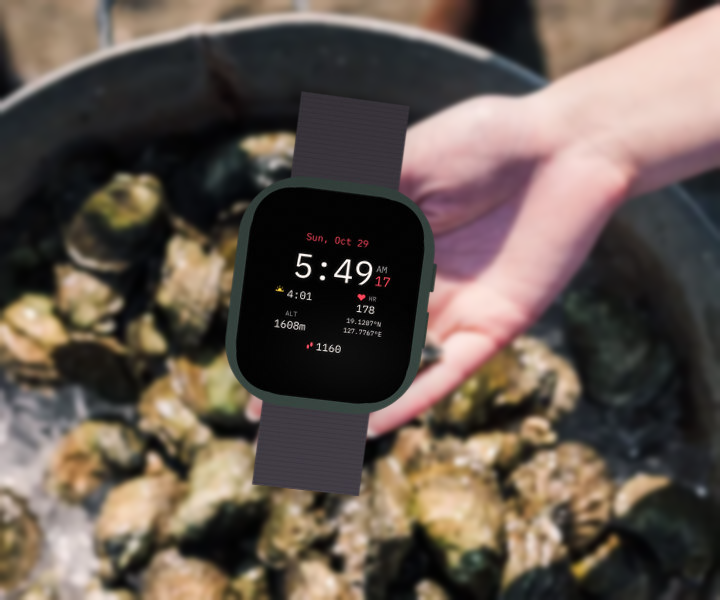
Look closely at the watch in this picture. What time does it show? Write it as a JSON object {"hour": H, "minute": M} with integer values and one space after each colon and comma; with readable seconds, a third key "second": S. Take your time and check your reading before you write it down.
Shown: {"hour": 5, "minute": 49, "second": 17}
